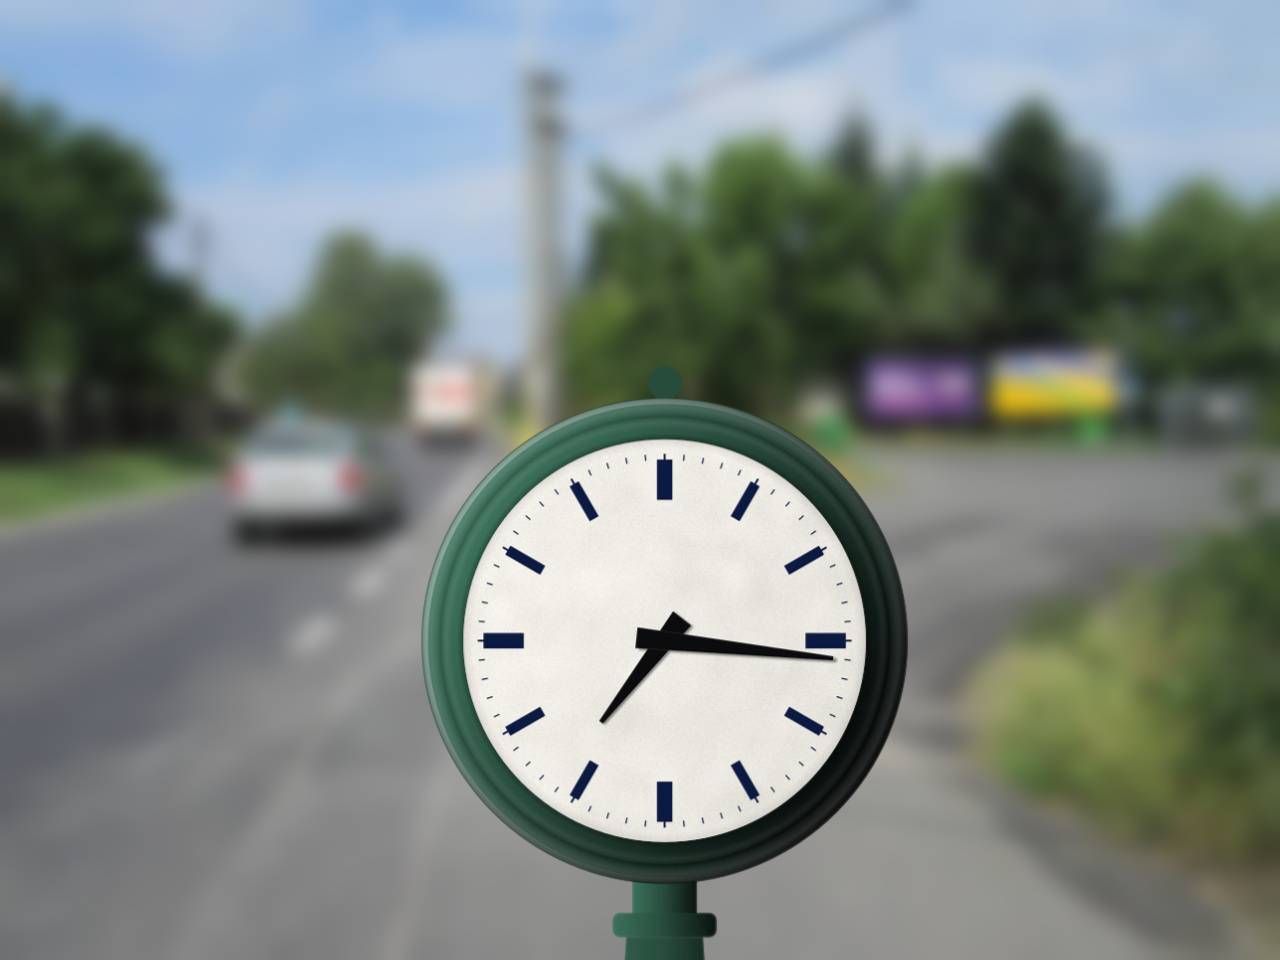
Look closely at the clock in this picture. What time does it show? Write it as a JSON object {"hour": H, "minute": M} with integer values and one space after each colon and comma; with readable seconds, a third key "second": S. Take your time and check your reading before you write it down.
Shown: {"hour": 7, "minute": 16}
